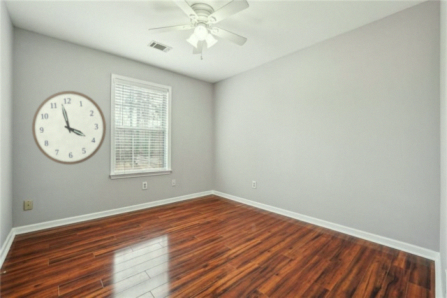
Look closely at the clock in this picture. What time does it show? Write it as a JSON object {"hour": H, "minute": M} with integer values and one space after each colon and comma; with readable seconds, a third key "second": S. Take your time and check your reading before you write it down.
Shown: {"hour": 3, "minute": 58}
